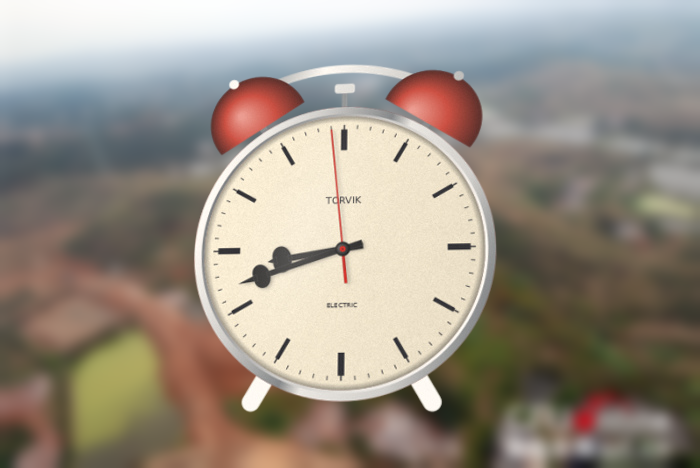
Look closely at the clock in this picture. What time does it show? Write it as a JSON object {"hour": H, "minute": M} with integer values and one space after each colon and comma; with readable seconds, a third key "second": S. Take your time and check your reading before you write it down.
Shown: {"hour": 8, "minute": 41, "second": 59}
